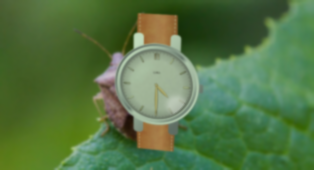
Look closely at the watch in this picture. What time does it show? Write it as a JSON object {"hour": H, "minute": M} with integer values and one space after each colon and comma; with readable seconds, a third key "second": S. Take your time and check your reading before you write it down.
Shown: {"hour": 4, "minute": 30}
